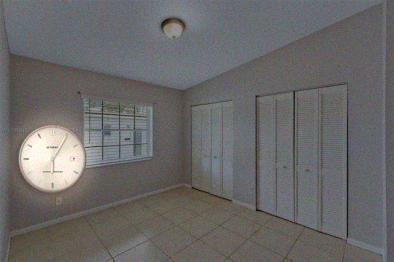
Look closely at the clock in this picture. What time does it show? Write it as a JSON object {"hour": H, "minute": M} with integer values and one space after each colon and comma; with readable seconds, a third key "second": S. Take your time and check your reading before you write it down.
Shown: {"hour": 6, "minute": 5}
